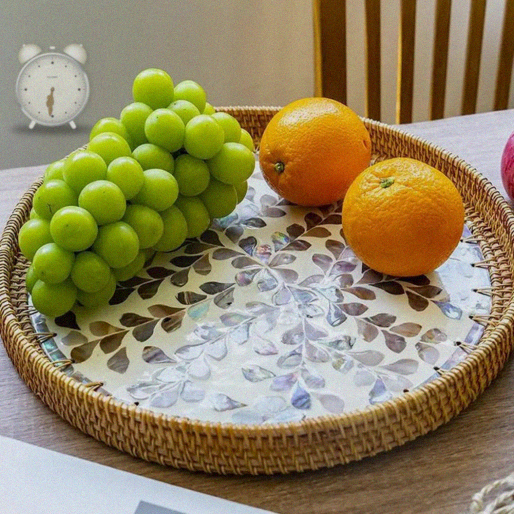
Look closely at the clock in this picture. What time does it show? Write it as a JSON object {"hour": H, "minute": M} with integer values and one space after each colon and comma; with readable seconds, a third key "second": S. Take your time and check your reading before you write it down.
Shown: {"hour": 6, "minute": 31}
